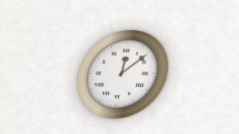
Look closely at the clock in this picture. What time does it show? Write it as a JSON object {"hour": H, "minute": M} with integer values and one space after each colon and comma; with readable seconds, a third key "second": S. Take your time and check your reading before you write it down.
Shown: {"hour": 12, "minute": 8}
